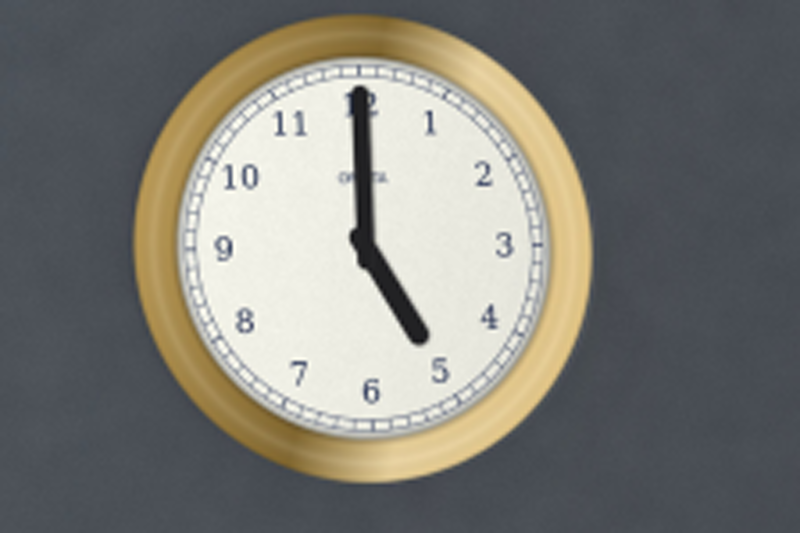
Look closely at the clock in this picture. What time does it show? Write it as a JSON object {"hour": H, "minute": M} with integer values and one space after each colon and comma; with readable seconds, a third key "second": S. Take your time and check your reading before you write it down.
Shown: {"hour": 5, "minute": 0}
